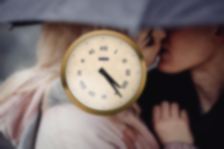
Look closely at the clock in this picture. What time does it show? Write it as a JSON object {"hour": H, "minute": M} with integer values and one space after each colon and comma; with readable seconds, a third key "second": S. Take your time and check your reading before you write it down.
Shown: {"hour": 4, "minute": 24}
